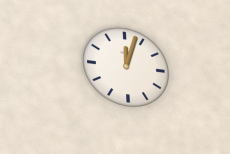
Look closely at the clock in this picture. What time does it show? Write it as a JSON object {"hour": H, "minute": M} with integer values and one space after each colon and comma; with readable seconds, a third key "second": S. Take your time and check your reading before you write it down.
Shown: {"hour": 12, "minute": 3}
